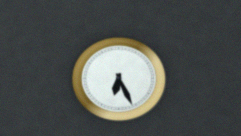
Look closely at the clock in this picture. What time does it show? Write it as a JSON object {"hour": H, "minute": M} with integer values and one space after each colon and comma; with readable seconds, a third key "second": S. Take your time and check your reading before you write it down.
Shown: {"hour": 6, "minute": 26}
